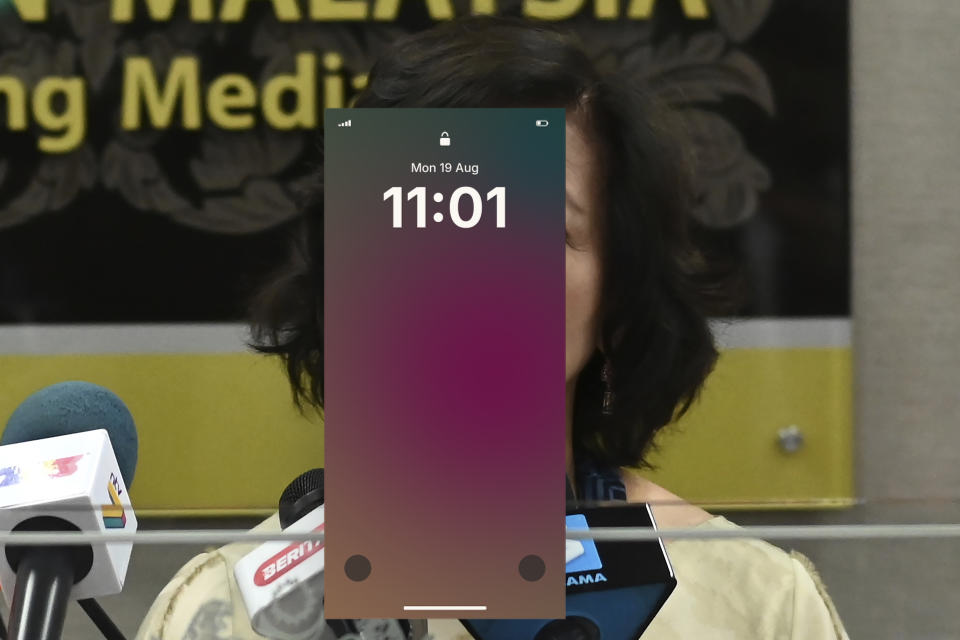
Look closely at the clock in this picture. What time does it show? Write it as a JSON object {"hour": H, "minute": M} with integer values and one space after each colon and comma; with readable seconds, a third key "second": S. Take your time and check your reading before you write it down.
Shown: {"hour": 11, "minute": 1}
